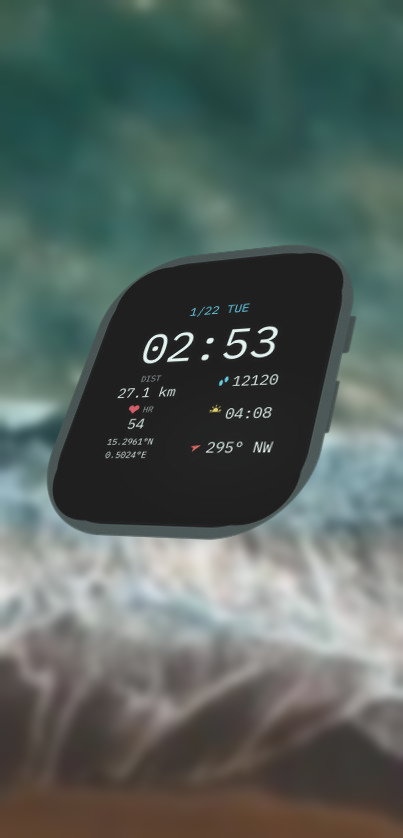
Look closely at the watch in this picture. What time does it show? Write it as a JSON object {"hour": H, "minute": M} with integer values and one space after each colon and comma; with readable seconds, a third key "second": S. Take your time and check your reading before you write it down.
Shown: {"hour": 2, "minute": 53}
